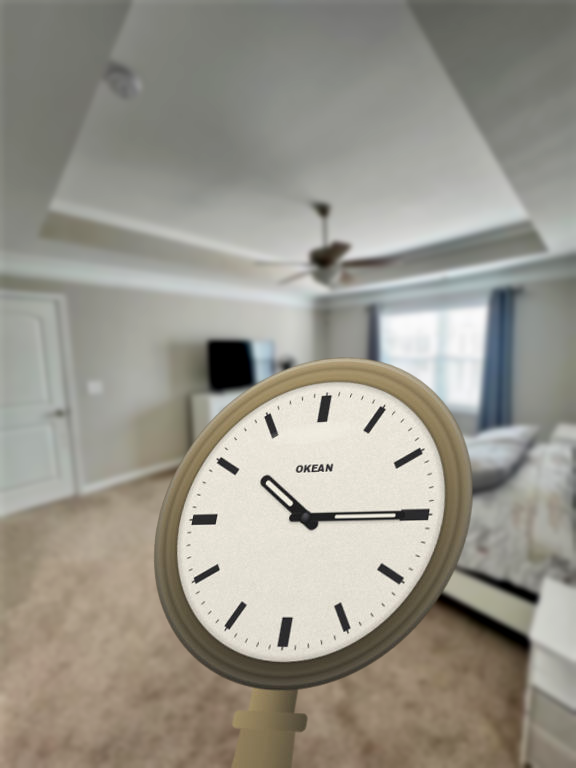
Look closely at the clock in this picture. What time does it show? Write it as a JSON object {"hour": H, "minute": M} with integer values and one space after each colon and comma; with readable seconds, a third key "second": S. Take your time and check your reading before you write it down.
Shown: {"hour": 10, "minute": 15}
